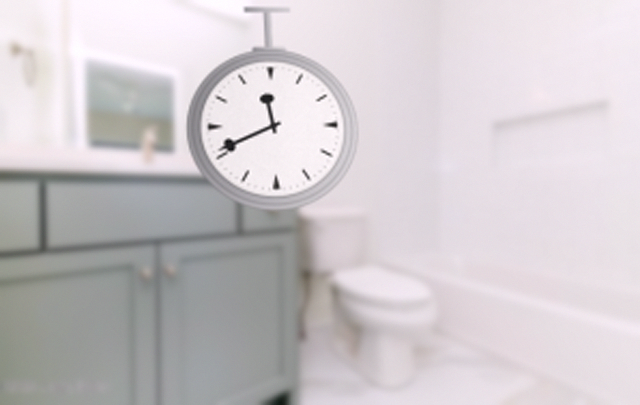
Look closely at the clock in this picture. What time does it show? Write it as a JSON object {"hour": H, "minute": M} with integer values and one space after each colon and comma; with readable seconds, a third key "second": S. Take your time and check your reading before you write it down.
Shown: {"hour": 11, "minute": 41}
